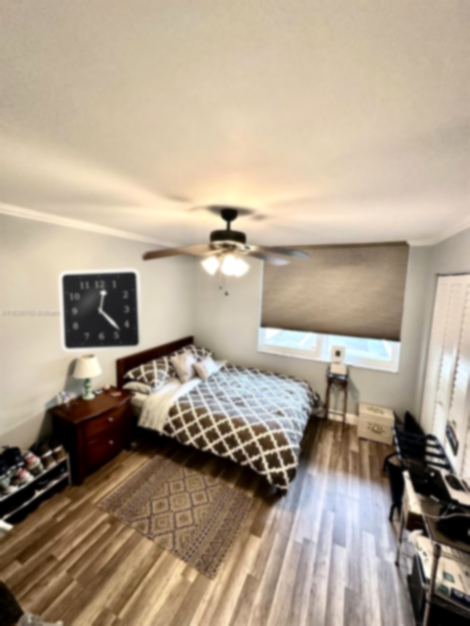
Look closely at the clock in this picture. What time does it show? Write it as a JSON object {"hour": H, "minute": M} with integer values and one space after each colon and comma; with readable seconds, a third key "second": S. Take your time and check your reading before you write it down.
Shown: {"hour": 12, "minute": 23}
